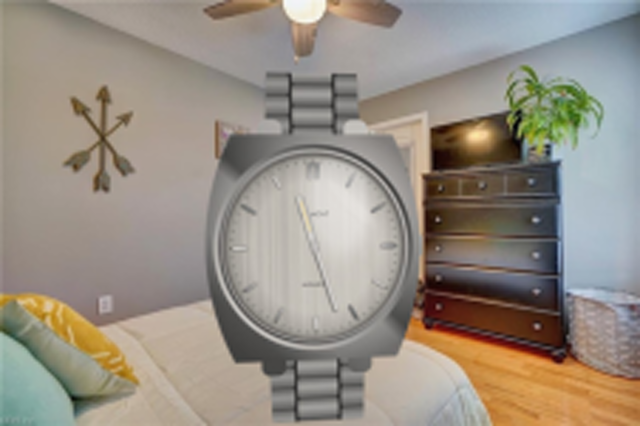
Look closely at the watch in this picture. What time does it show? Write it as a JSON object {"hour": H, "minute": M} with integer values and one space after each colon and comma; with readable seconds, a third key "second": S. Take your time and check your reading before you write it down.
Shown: {"hour": 11, "minute": 27}
